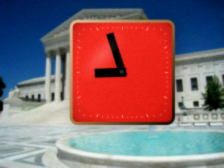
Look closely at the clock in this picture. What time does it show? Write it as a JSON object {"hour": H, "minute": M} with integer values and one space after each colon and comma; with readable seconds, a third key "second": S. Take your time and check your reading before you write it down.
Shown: {"hour": 8, "minute": 57}
